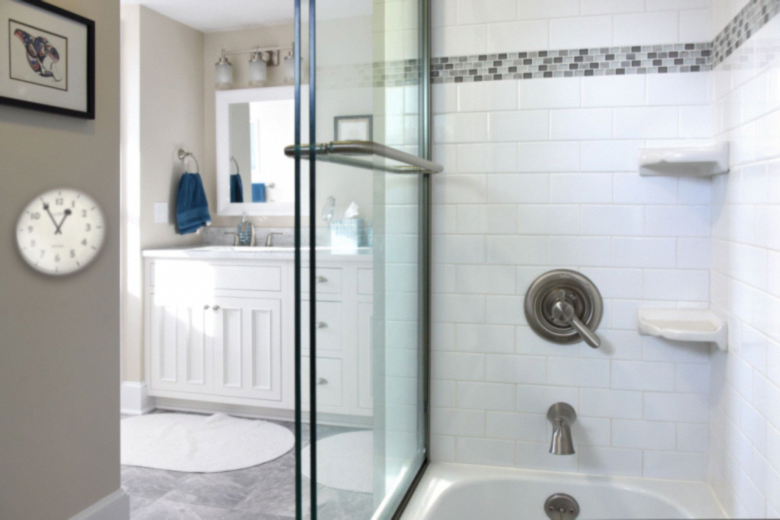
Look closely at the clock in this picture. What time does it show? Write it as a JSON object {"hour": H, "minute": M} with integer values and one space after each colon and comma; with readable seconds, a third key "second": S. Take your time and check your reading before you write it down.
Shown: {"hour": 12, "minute": 55}
